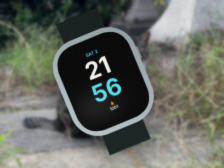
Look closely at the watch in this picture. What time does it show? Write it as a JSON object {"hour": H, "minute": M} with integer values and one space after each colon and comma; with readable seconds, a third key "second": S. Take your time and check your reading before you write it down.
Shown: {"hour": 21, "minute": 56}
